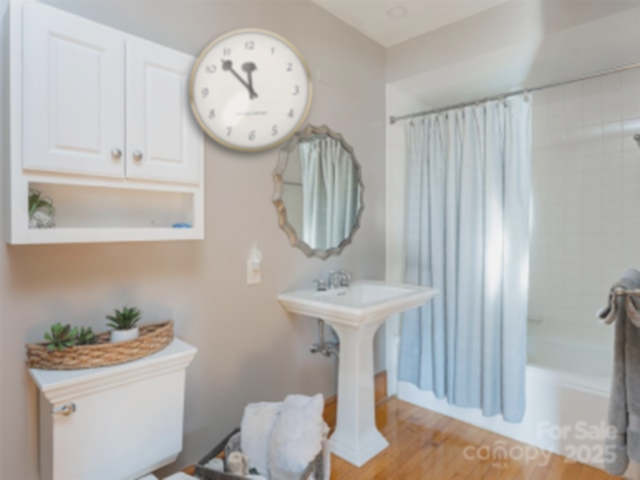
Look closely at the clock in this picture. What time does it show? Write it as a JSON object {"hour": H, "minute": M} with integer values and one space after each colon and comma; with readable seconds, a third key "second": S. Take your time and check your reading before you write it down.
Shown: {"hour": 11, "minute": 53}
